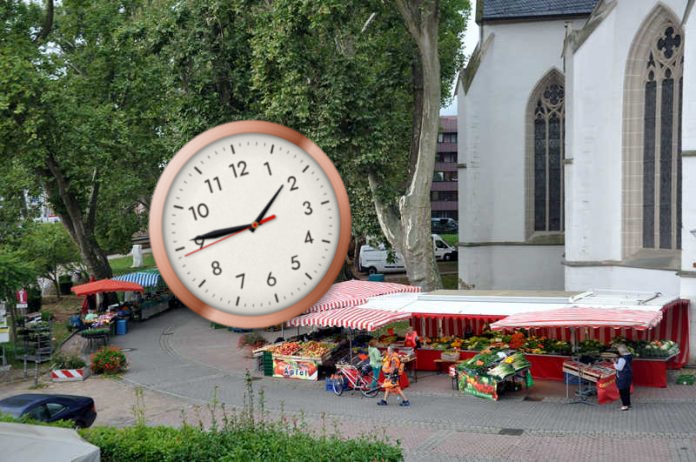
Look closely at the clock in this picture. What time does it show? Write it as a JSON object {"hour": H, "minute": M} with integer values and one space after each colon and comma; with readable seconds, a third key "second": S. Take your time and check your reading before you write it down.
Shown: {"hour": 1, "minute": 45, "second": 44}
